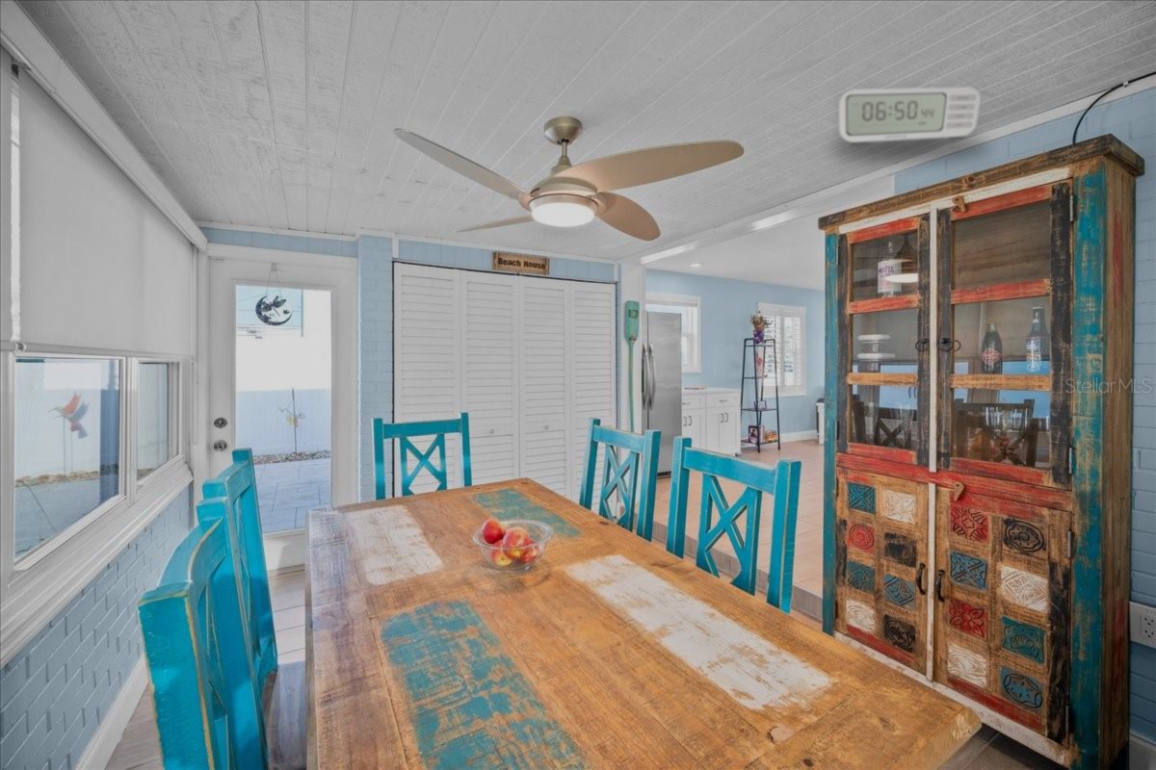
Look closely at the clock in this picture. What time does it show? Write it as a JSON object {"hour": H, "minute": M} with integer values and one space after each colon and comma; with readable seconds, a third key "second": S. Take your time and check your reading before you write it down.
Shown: {"hour": 6, "minute": 50}
